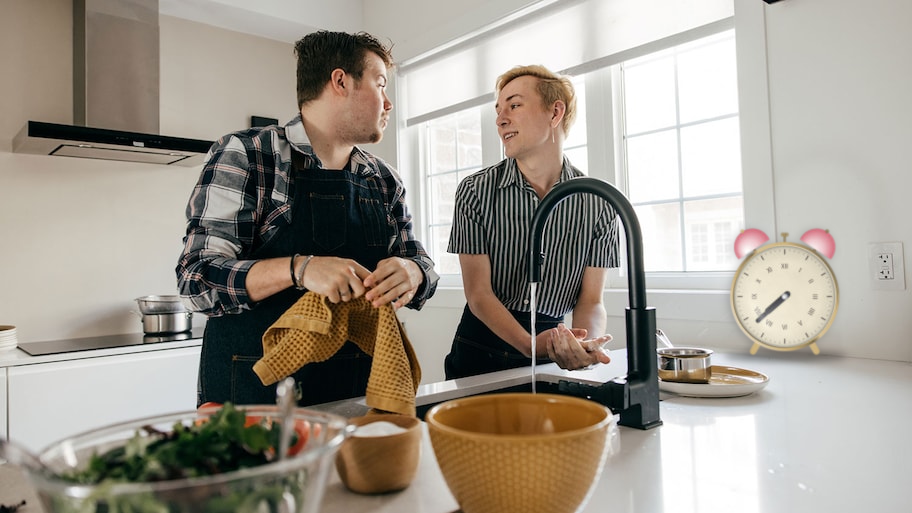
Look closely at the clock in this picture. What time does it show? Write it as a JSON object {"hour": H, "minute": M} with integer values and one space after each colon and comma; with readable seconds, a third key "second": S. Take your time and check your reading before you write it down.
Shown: {"hour": 7, "minute": 38}
